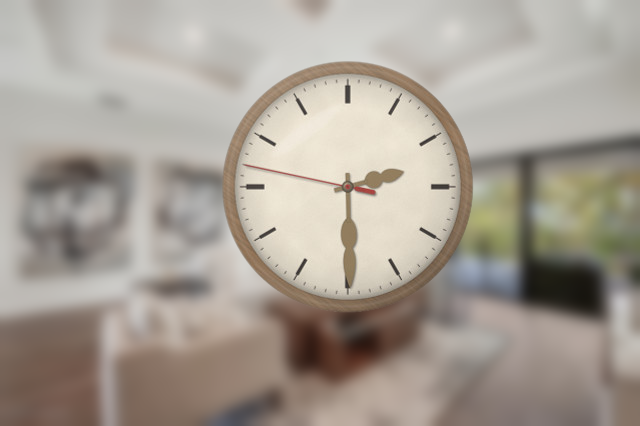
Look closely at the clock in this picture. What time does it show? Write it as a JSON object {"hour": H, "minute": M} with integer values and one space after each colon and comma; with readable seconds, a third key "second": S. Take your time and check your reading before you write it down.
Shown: {"hour": 2, "minute": 29, "second": 47}
